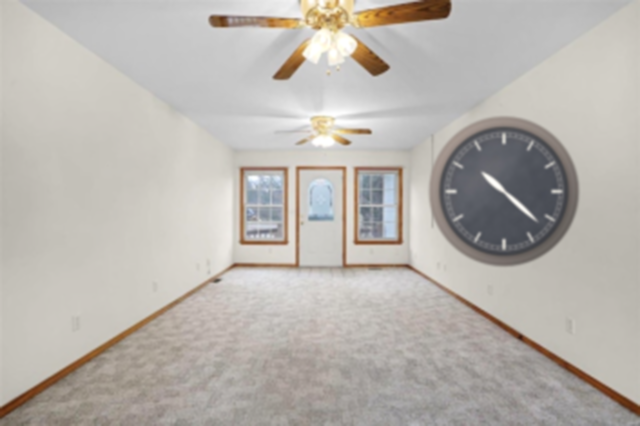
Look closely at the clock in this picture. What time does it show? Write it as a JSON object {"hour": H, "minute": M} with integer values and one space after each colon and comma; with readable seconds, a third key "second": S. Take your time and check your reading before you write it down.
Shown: {"hour": 10, "minute": 22}
